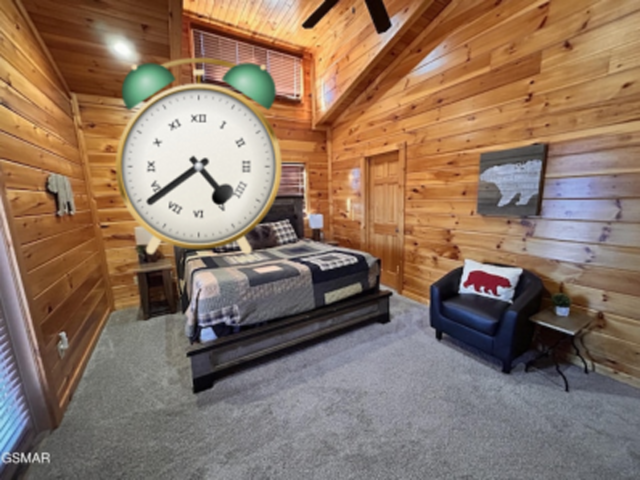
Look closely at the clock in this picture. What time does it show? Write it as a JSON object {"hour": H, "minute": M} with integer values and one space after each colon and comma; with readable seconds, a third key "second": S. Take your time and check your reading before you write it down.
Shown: {"hour": 4, "minute": 39}
